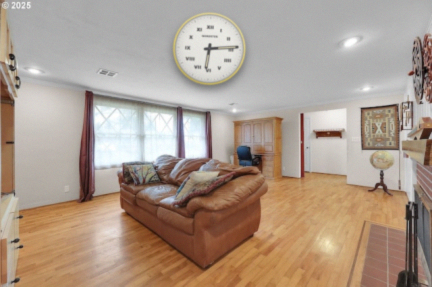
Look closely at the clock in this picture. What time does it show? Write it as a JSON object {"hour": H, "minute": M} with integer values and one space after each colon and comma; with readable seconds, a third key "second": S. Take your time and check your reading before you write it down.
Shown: {"hour": 6, "minute": 14}
